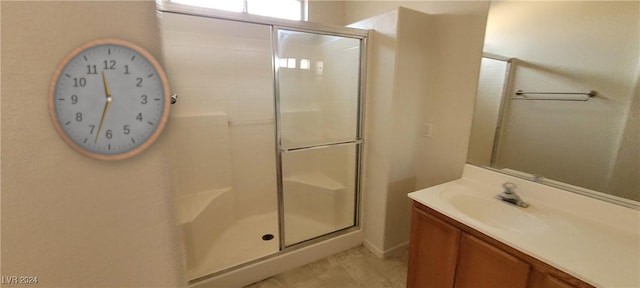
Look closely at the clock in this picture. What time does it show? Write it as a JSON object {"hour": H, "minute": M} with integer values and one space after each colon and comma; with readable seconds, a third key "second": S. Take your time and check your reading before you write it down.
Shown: {"hour": 11, "minute": 33}
